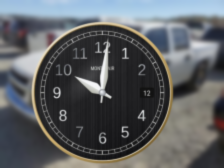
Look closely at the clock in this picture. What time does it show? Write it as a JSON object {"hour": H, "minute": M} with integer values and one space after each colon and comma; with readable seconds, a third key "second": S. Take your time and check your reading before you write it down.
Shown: {"hour": 10, "minute": 1}
